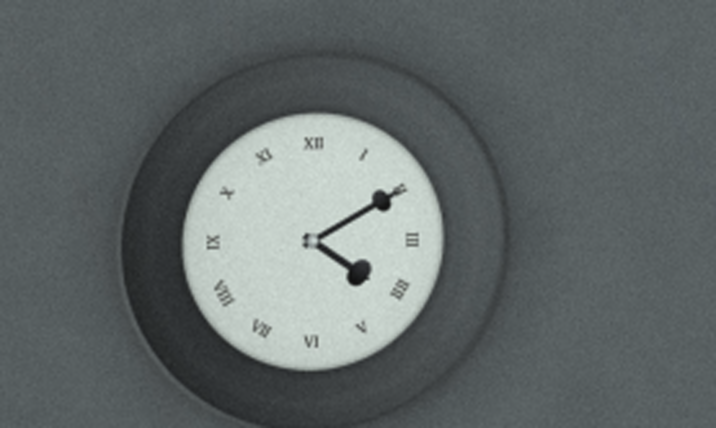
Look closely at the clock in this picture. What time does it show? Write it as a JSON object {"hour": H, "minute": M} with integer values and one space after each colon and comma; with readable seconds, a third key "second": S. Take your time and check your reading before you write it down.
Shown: {"hour": 4, "minute": 10}
